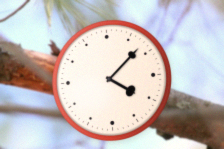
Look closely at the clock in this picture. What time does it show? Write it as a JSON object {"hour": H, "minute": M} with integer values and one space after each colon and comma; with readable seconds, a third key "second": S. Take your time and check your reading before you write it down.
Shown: {"hour": 4, "minute": 8}
